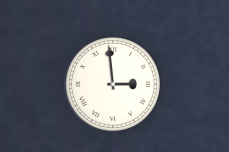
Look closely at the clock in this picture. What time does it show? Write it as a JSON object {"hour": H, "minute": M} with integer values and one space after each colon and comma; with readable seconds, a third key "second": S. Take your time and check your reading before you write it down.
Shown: {"hour": 2, "minute": 59}
